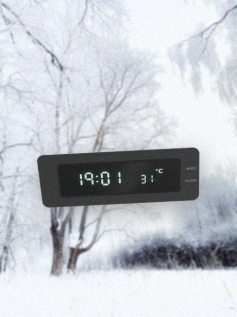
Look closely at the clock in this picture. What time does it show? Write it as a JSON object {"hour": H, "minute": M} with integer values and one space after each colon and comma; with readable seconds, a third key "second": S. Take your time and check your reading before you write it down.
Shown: {"hour": 19, "minute": 1}
